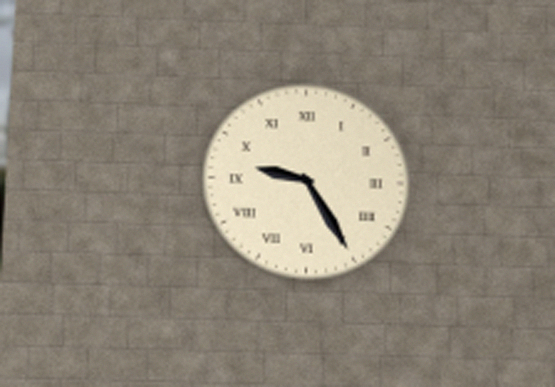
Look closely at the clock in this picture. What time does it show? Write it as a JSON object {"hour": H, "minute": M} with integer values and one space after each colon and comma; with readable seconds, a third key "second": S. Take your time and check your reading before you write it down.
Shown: {"hour": 9, "minute": 25}
